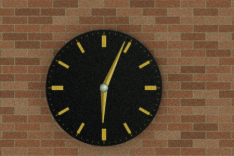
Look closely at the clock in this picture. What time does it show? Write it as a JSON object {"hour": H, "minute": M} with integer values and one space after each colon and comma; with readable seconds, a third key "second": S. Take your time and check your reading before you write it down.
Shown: {"hour": 6, "minute": 4}
